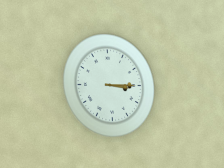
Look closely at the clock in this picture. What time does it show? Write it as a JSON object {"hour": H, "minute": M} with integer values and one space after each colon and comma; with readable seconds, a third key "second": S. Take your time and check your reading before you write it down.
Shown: {"hour": 3, "minute": 15}
